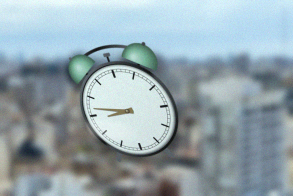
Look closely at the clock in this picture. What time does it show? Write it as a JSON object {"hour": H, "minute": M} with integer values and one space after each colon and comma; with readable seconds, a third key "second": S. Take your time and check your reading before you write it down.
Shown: {"hour": 8, "minute": 47}
